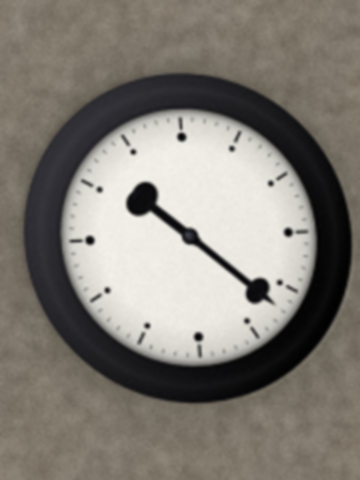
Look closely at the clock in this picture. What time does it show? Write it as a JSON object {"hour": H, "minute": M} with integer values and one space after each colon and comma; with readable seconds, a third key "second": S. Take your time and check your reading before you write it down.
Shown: {"hour": 10, "minute": 22}
